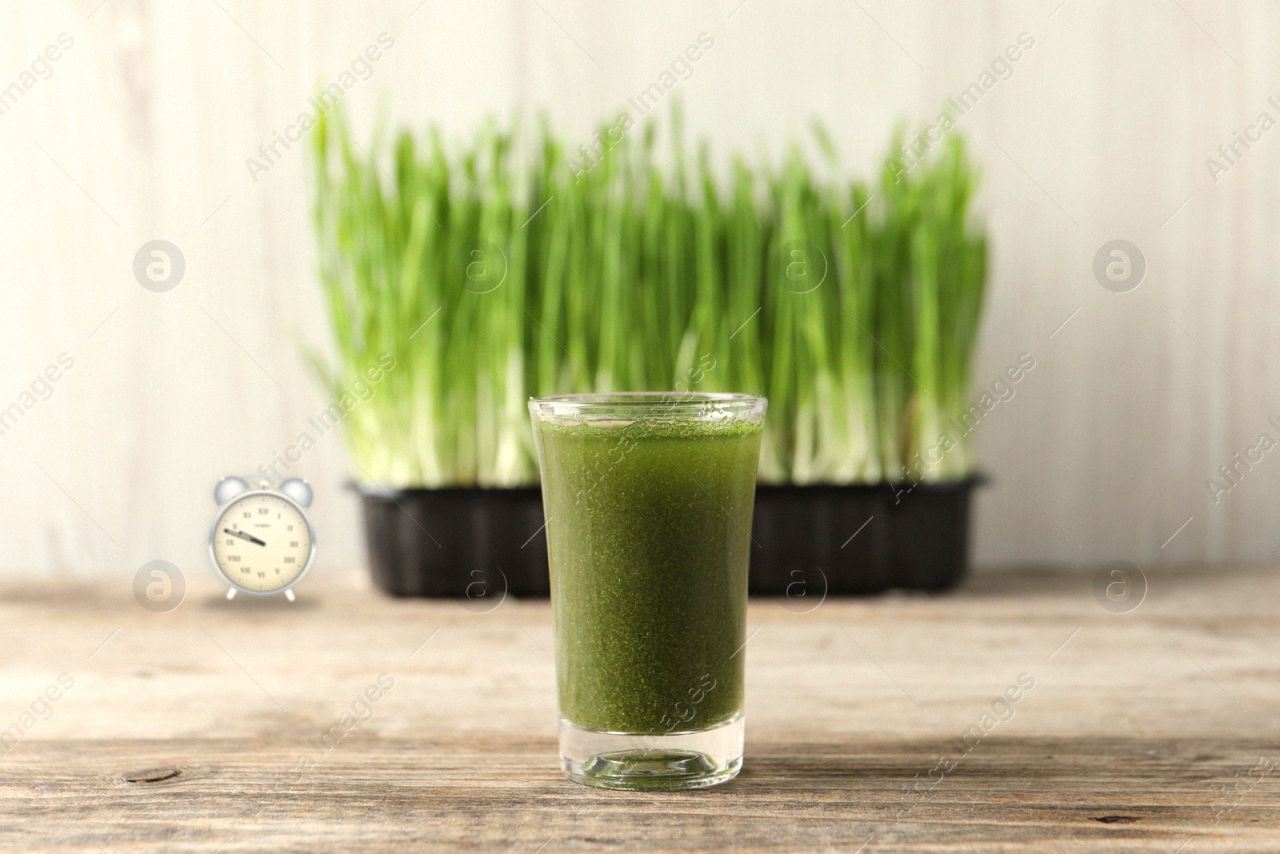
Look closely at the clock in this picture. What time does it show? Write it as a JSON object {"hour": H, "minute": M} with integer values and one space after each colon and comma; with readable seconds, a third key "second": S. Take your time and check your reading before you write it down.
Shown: {"hour": 9, "minute": 48}
